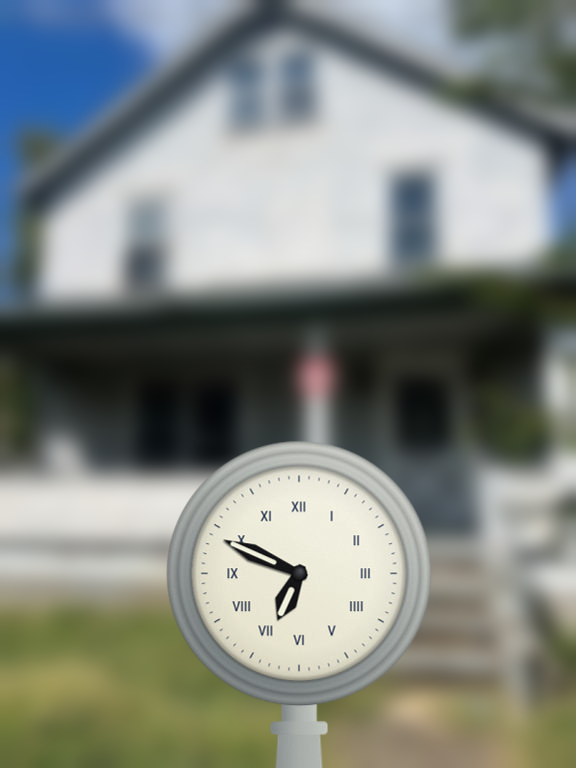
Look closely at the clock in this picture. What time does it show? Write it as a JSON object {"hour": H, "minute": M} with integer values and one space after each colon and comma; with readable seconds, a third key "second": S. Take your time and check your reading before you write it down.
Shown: {"hour": 6, "minute": 49}
